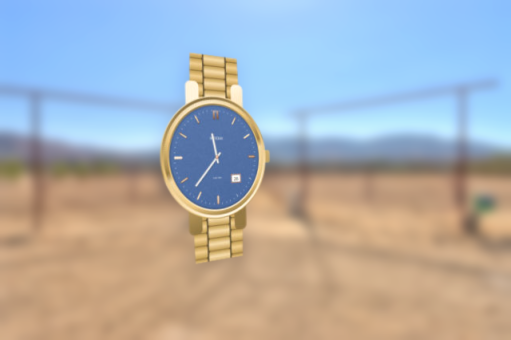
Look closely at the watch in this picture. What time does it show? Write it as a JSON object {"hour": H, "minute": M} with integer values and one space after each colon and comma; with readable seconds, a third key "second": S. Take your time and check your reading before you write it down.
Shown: {"hour": 11, "minute": 37}
